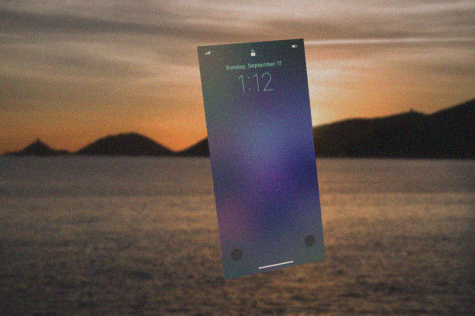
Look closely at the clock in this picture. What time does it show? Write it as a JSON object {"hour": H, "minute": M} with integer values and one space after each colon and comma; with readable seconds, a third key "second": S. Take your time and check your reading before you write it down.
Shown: {"hour": 1, "minute": 12}
